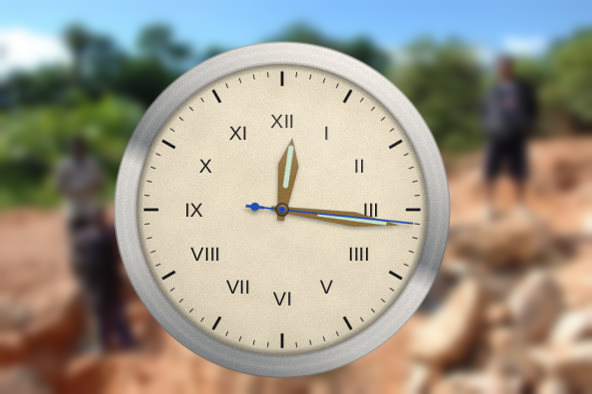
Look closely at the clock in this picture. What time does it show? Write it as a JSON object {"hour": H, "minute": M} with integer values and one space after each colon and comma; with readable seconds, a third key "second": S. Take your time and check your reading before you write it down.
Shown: {"hour": 12, "minute": 16, "second": 16}
